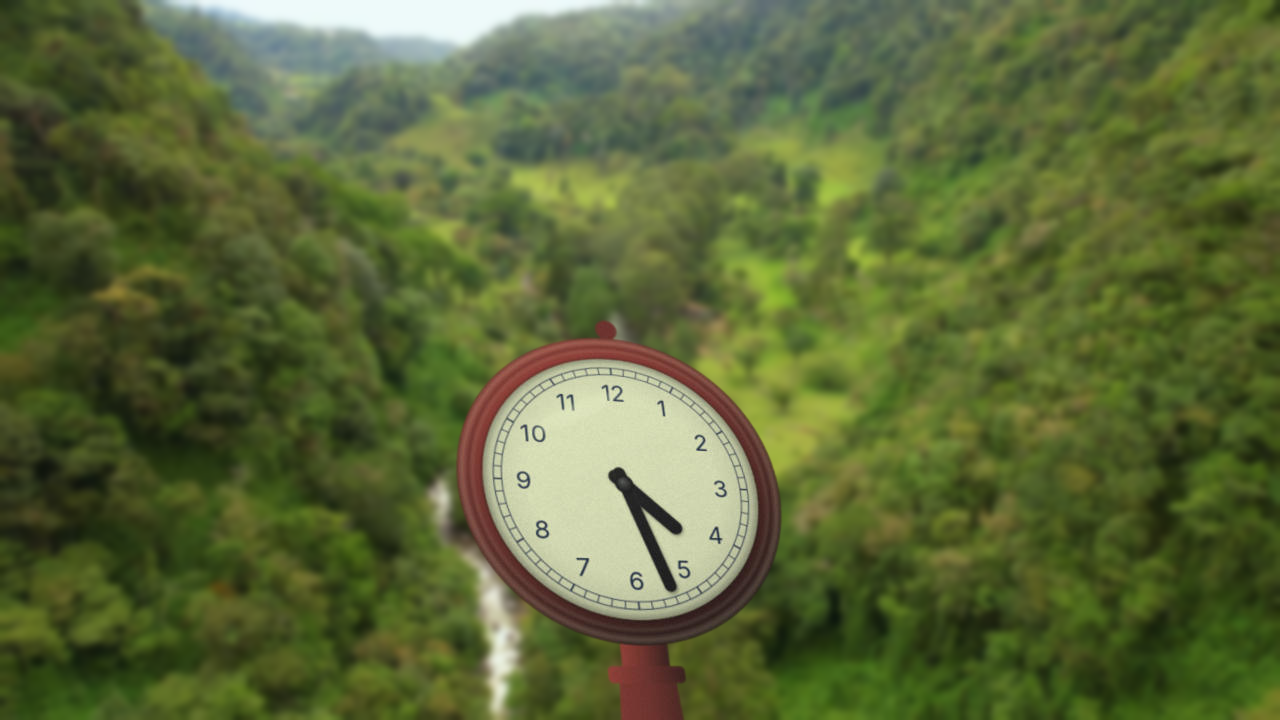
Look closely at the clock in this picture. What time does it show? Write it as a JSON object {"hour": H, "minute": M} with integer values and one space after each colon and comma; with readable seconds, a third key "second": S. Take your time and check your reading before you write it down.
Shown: {"hour": 4, "minute": 27}
